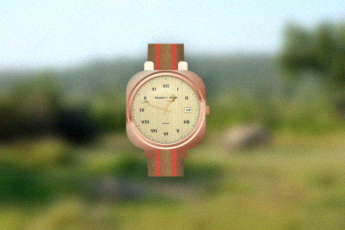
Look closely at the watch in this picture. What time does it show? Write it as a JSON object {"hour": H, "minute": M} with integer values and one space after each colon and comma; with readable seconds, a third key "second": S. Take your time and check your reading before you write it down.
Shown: {"hour": 12, "minute": 48}
